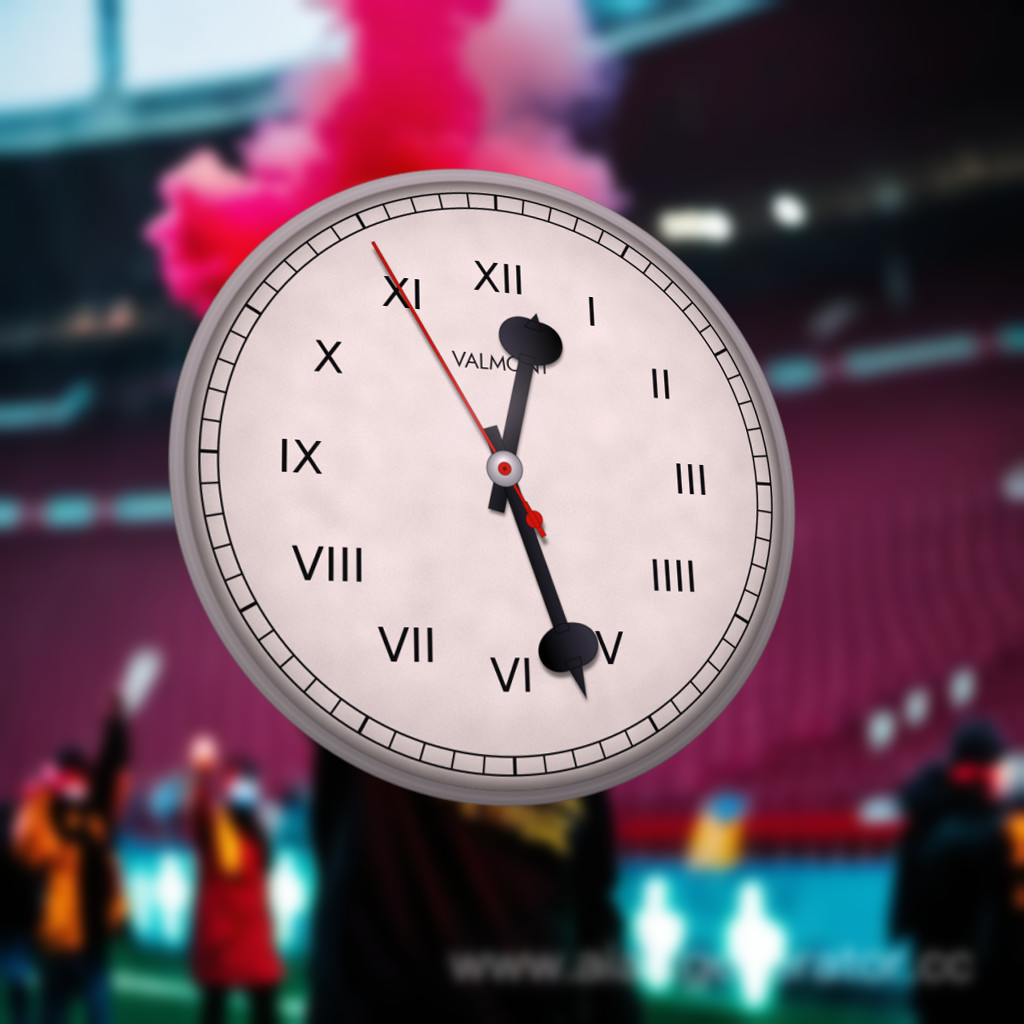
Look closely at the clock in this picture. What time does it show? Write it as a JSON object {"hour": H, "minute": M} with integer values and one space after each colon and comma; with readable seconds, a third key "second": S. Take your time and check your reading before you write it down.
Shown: {"hour": 12, "minute": 26, "second": 55}
